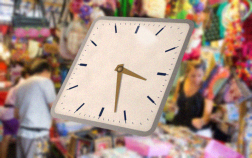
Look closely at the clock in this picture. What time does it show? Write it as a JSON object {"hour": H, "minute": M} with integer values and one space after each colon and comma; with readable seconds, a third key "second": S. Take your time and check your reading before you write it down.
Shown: {"hour": 3, "minute": 27}
